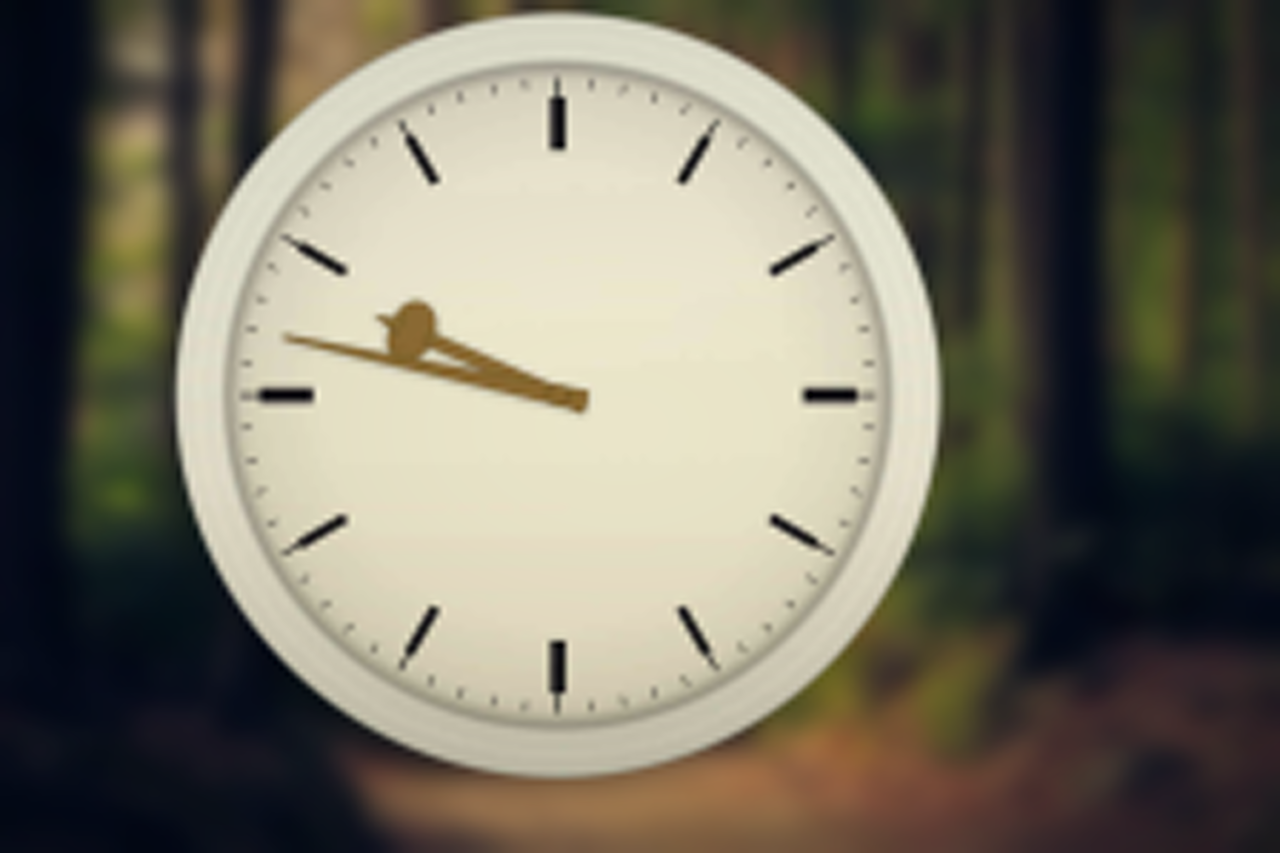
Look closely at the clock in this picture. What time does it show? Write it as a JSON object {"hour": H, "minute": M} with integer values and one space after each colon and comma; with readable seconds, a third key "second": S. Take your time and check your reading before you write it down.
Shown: {"hour": 9, "minute": 47}
